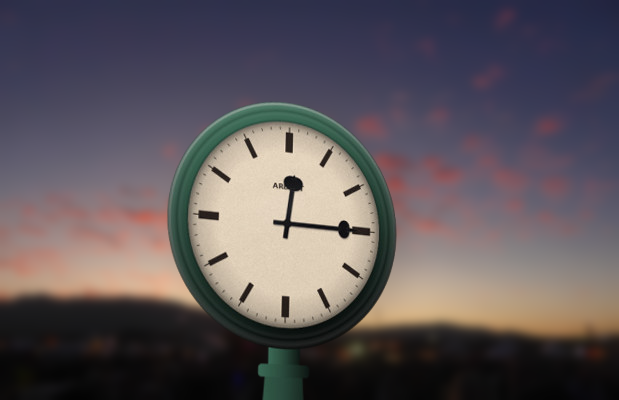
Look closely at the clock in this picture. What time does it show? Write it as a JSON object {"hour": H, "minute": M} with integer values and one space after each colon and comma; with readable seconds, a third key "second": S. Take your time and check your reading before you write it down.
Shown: {"hour": 12, "minute": 15}
